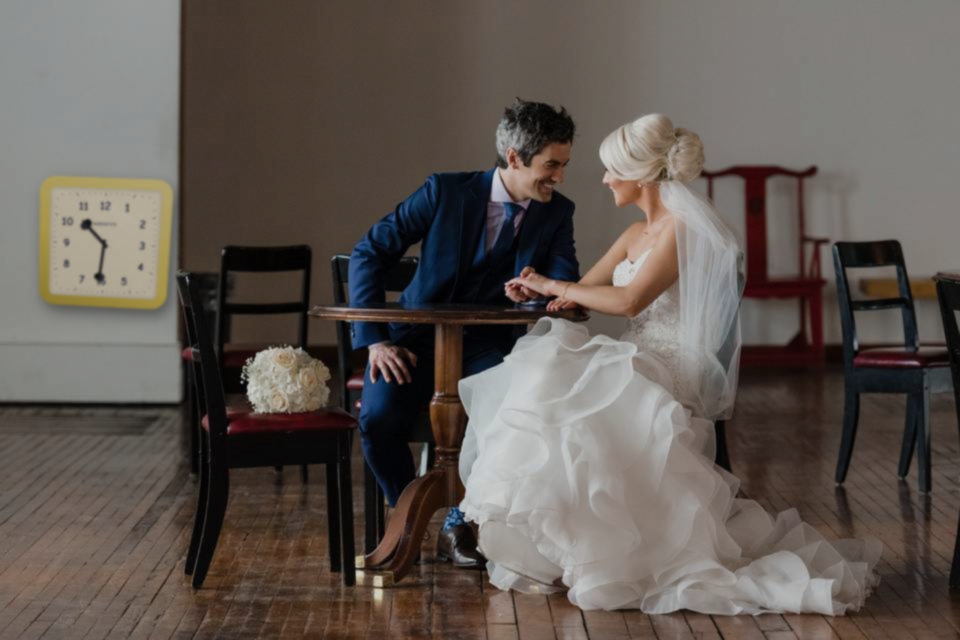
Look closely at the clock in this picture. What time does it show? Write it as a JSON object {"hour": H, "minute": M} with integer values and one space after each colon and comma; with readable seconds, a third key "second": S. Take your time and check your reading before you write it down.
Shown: {"hour": 10, "minute": 31}
